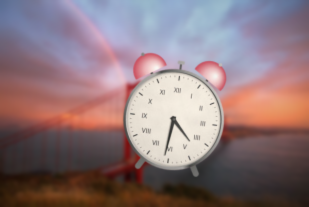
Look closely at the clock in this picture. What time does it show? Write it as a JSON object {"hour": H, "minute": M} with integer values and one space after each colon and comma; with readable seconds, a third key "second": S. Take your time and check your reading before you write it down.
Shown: {"hour": 4, "minute": 31}
